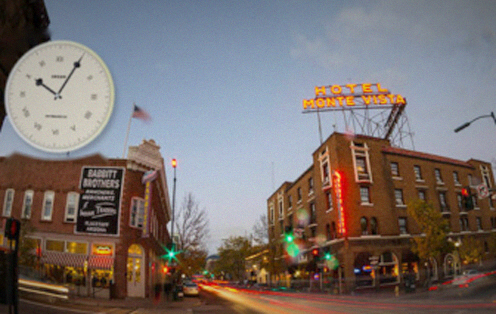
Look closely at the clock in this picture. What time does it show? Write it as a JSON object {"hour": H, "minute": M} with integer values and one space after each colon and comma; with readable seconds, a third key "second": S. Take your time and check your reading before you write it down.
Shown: {"hour": 10, "minute": 5}
